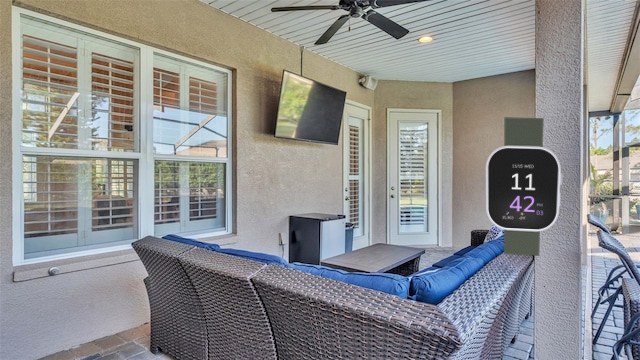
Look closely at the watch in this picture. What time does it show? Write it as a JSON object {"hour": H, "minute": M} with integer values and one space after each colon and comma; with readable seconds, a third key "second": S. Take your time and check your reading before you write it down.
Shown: {"hour": 11, "minute": 42}
